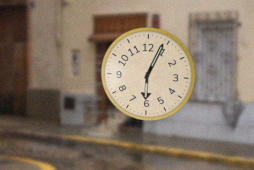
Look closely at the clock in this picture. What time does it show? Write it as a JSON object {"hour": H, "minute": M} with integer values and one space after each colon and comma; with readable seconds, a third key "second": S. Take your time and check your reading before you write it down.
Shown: {"hour": 6, "minute": 4}
